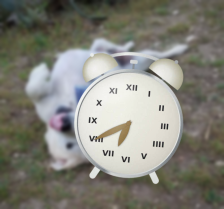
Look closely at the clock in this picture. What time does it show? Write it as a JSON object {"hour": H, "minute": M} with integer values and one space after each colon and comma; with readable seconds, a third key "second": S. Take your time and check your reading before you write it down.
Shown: {"hour": 6, "minute": 40}
